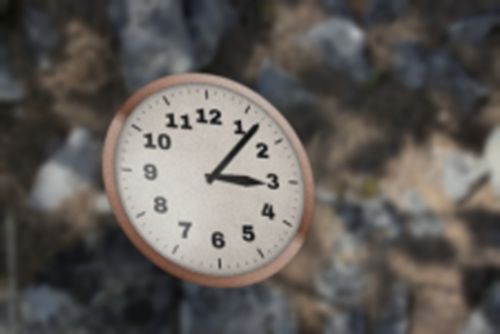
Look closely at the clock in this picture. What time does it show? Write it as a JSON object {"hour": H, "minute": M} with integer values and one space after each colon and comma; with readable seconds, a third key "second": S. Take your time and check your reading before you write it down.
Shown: {"hour": 3, "minute": 7}
